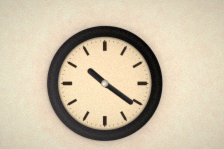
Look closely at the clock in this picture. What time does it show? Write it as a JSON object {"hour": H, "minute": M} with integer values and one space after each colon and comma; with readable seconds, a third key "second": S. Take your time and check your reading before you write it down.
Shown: {"hour": 10, "minute": 21}
